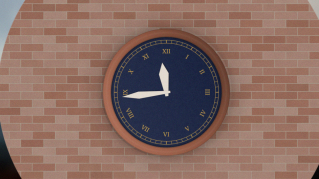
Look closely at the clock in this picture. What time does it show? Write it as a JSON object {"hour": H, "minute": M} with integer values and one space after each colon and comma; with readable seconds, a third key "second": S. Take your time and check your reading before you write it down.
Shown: {"hour": 11, "minute": 44}
